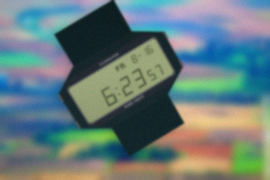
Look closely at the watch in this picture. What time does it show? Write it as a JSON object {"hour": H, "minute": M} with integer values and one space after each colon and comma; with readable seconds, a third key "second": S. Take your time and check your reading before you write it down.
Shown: {"hour": 6, "minute": 23, "second": 57}
